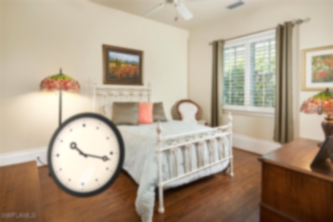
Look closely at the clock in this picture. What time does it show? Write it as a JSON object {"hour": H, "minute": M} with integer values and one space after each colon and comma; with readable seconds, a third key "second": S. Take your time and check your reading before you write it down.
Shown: {"hour": 10, "minute": 17}
